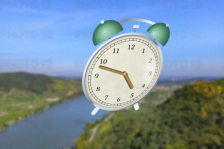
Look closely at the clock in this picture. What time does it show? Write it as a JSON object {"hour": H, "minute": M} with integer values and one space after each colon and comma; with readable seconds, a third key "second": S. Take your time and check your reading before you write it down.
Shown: {"hour": 4, "minute": 48}
